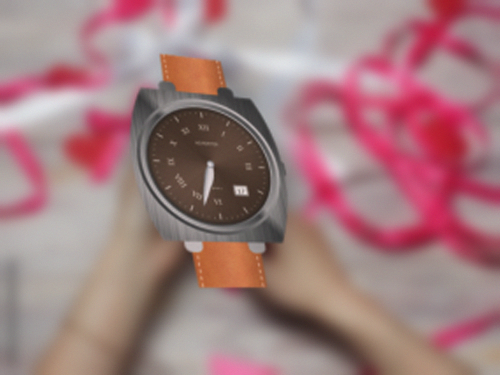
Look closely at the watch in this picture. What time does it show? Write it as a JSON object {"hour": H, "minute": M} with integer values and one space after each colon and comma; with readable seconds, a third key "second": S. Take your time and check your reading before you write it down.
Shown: {"hour": 6, "minute": 33}
